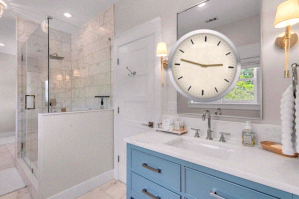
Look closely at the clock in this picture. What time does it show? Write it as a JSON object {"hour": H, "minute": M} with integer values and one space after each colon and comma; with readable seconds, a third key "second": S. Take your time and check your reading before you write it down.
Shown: {"hour": 2, "minute": 47}
